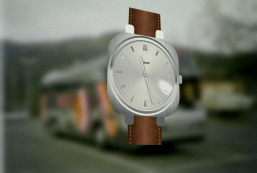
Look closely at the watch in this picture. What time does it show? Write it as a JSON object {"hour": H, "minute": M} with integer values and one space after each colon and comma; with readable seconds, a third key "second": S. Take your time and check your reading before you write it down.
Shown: {"hour": 11, "minute": 27}
